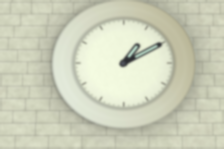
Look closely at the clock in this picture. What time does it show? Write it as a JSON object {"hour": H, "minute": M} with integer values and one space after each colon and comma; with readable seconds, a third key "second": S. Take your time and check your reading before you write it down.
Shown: {"hour": 1, "minute": 10}
